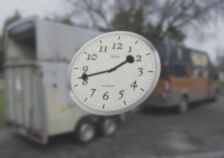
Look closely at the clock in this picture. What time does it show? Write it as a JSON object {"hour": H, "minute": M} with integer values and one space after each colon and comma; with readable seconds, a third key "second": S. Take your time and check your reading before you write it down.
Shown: {"hour": 1, "minute": 42}
